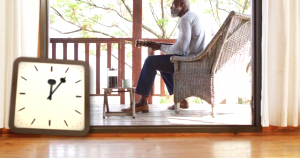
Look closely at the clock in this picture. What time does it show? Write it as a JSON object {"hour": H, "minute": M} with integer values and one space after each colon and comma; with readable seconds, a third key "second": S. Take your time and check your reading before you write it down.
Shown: {"hour": 12, "minute": 6}
